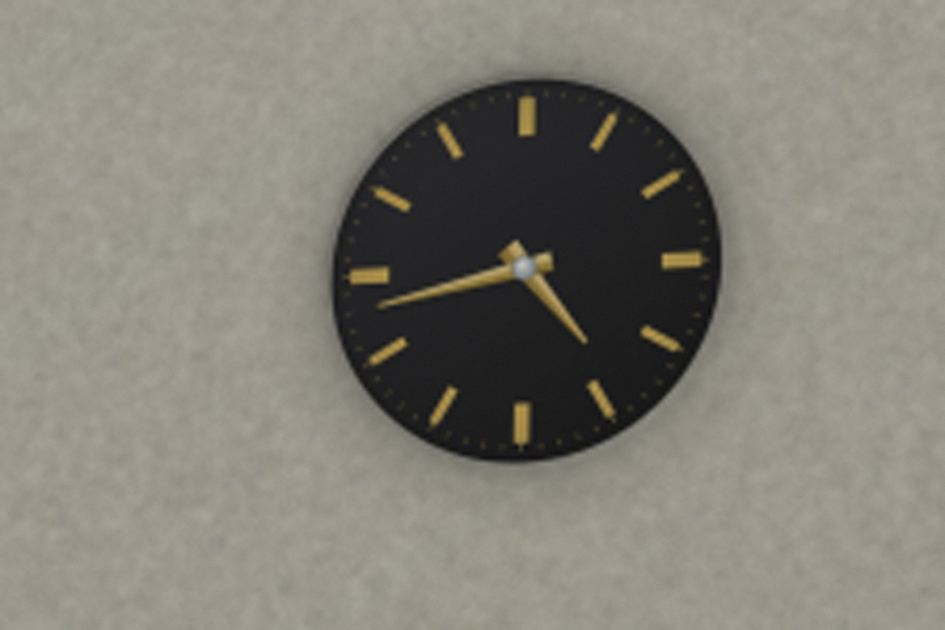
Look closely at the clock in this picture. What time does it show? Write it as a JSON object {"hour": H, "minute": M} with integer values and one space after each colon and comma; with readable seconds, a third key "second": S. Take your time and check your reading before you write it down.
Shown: {"hour": 4, "minute": 43}
